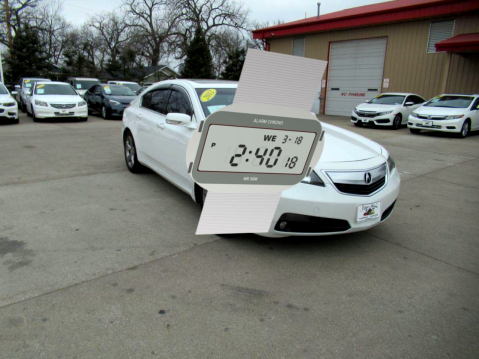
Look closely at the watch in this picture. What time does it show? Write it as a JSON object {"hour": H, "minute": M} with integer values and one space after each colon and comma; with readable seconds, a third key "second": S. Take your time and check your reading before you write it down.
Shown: {"hour": 2, "minute": 40, "second": 18}
